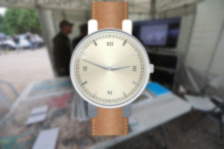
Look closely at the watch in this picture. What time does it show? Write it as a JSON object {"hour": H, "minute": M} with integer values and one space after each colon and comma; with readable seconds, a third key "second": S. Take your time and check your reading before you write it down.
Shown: {"hour": 2, "minute": 48}
